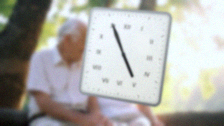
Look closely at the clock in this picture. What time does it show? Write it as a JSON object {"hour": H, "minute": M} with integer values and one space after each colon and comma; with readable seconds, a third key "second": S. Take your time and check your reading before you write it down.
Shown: {"hour": 4, "minute": 55}
